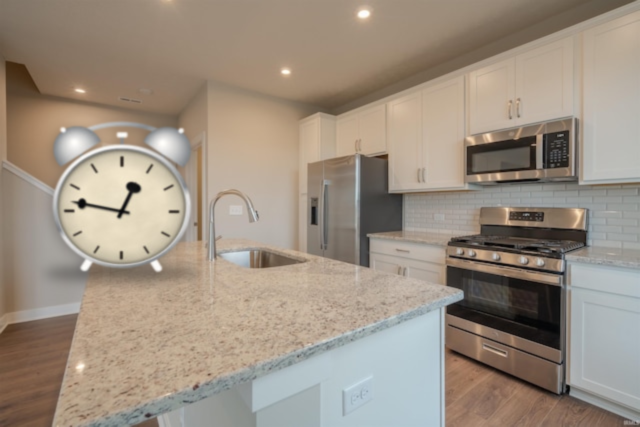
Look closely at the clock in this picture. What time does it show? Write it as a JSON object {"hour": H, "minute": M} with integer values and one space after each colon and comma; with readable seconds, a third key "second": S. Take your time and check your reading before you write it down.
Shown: {"hour": 12, "minute": 47}
